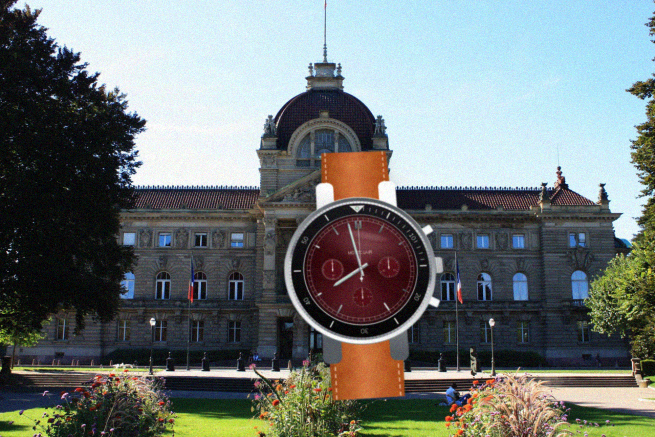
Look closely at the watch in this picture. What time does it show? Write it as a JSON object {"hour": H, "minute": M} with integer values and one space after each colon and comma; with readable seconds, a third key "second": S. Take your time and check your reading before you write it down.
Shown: {"hour": 7, "minute": 58}
